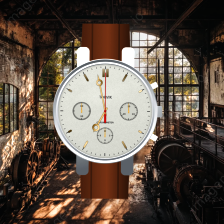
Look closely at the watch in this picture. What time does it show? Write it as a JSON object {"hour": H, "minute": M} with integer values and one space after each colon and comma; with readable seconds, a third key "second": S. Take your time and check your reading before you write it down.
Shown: {"hour": 6, "minute": 58}
